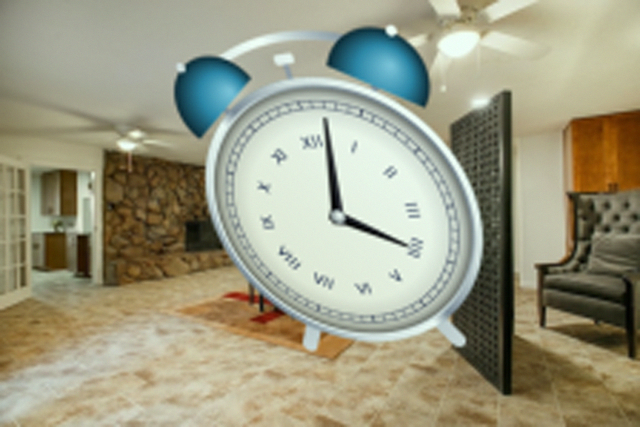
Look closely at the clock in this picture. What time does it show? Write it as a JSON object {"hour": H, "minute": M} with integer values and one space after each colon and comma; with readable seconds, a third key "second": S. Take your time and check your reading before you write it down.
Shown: {"hour": 4, "minute": 2}
